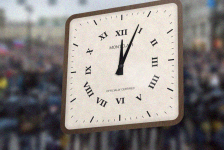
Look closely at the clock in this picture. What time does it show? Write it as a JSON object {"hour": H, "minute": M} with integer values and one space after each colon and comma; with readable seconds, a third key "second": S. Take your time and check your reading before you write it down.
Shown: {"hour": 12, "minute": 4}
